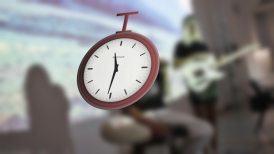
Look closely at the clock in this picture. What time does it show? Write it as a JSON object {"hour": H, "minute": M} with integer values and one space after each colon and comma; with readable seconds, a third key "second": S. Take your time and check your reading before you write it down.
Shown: {"hour": 11, "minute": 31}
